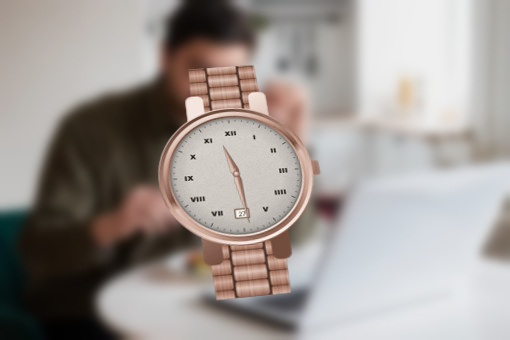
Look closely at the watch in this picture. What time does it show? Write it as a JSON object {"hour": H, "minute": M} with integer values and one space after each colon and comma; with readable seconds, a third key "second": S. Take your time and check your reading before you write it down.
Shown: {"hour": 11, "minute": 29}
